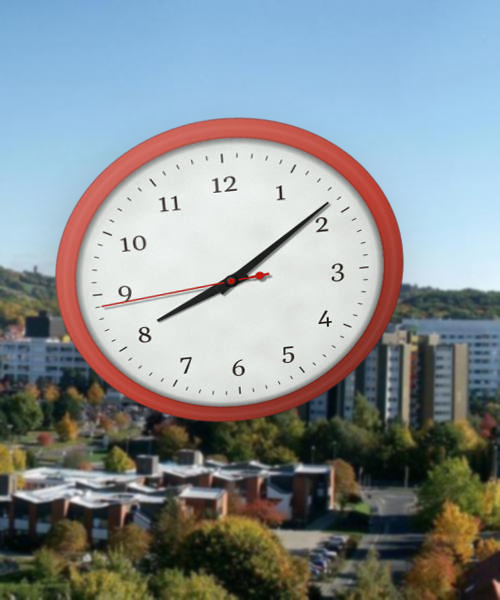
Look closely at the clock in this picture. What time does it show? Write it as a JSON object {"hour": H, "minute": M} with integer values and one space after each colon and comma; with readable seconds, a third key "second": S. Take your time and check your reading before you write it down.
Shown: {"hour": 8, "minute": 8, "second": 44}
